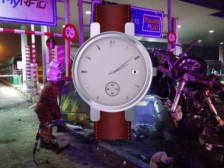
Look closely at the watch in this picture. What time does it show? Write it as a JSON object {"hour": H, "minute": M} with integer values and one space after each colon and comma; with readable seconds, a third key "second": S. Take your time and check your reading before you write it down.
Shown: {"hour": 2, "minute": 9}
